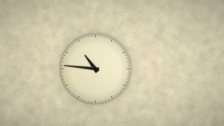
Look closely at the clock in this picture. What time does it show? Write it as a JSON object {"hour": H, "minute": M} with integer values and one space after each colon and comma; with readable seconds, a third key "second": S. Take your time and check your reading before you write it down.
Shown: {"hour": 10, "minute": 46}
